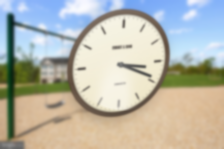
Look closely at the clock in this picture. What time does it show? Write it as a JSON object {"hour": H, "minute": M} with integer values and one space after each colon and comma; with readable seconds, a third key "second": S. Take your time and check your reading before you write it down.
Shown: {"hour": 3, "minute": 19}
